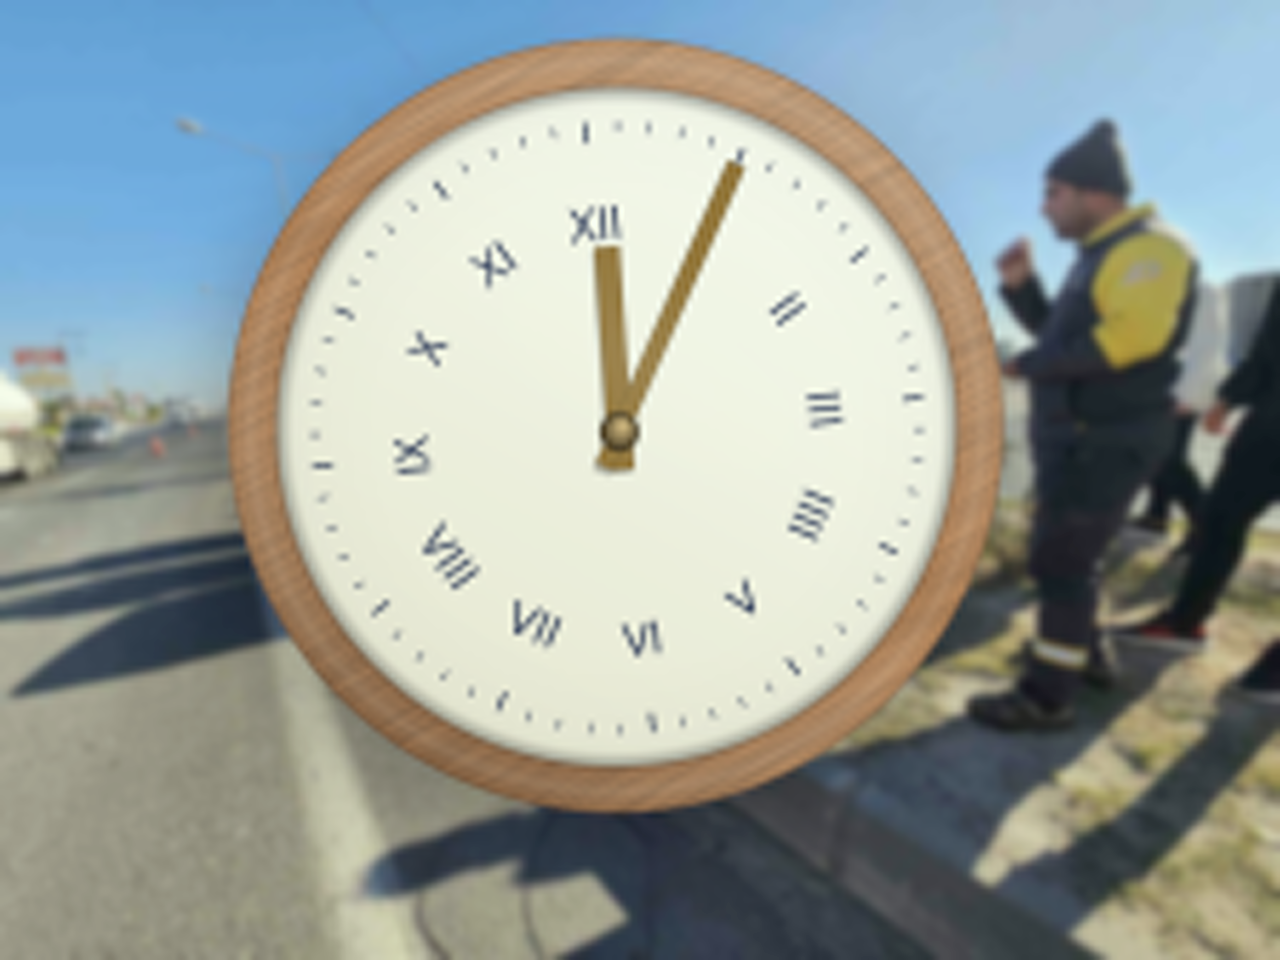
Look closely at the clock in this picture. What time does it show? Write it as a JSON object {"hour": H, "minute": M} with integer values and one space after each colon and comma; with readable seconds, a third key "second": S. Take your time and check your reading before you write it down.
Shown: {"hour": 12, "minute": 5}
